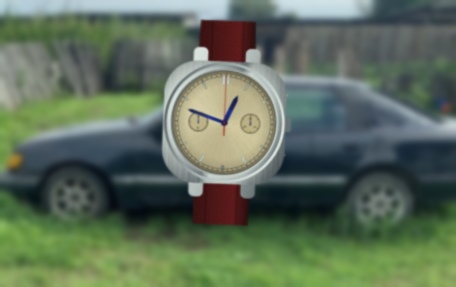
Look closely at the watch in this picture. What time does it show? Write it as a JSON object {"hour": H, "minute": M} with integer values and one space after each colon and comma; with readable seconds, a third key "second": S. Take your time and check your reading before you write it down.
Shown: {"hour": 12, "minute": 48}
